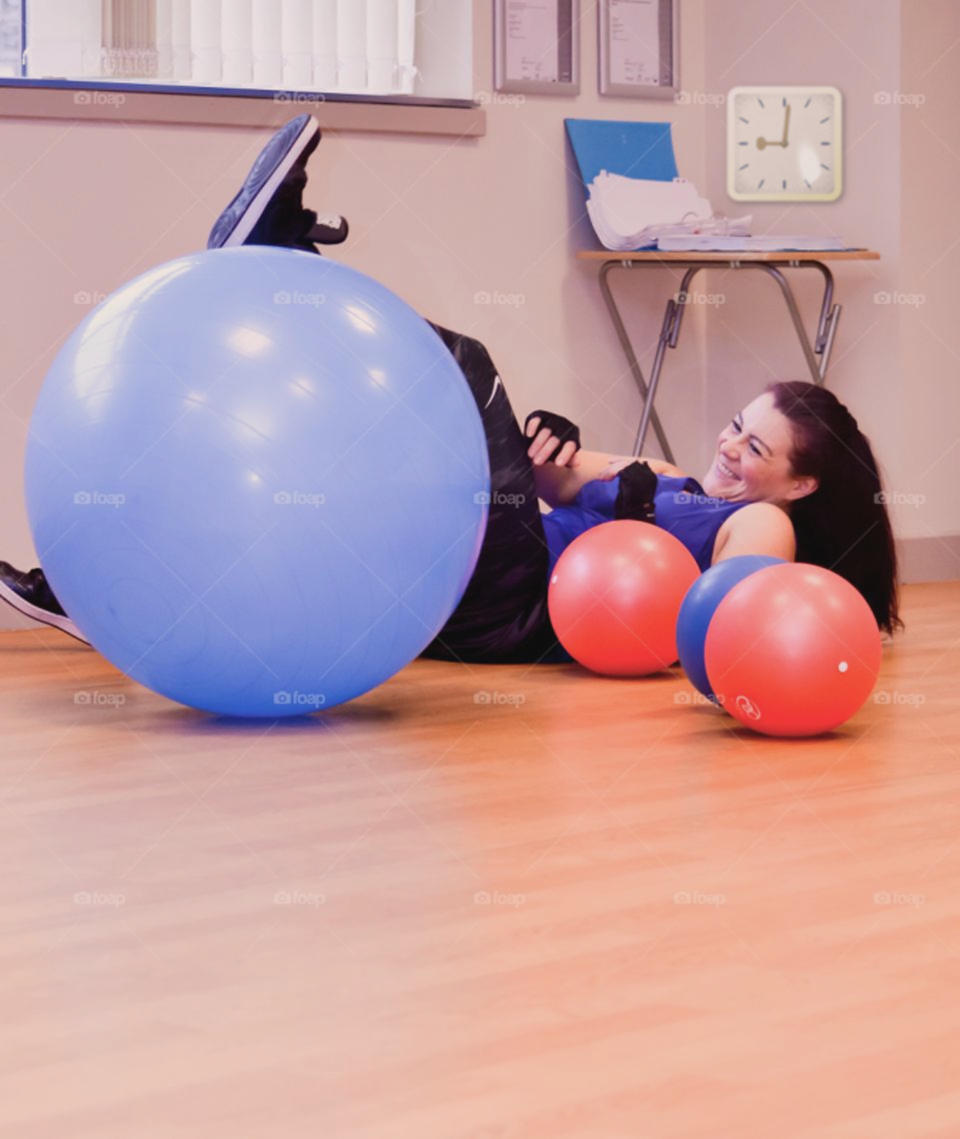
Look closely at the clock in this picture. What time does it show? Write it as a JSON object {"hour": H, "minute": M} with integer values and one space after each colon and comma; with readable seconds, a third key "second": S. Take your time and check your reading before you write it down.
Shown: {"hour": 9, "minute": 1}
